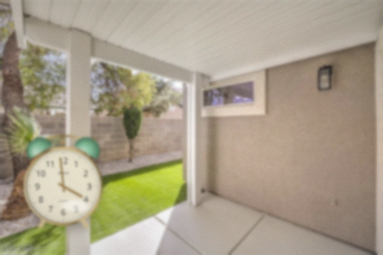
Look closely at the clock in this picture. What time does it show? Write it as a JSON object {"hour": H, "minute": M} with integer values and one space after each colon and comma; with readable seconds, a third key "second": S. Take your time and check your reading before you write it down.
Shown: {"hour": 3, "minute": 59}
